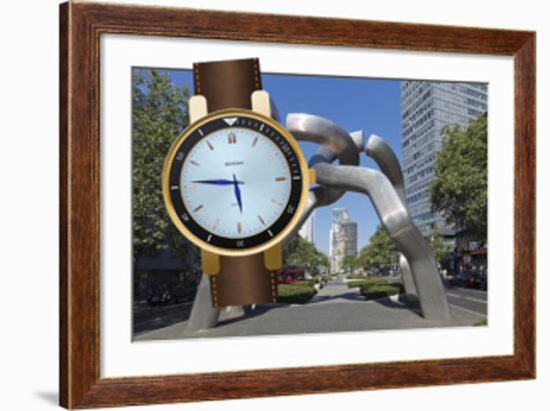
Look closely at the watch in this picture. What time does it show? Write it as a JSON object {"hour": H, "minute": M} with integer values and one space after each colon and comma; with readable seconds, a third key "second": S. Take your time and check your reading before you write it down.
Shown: {"hour": 5, "minute": 46}
